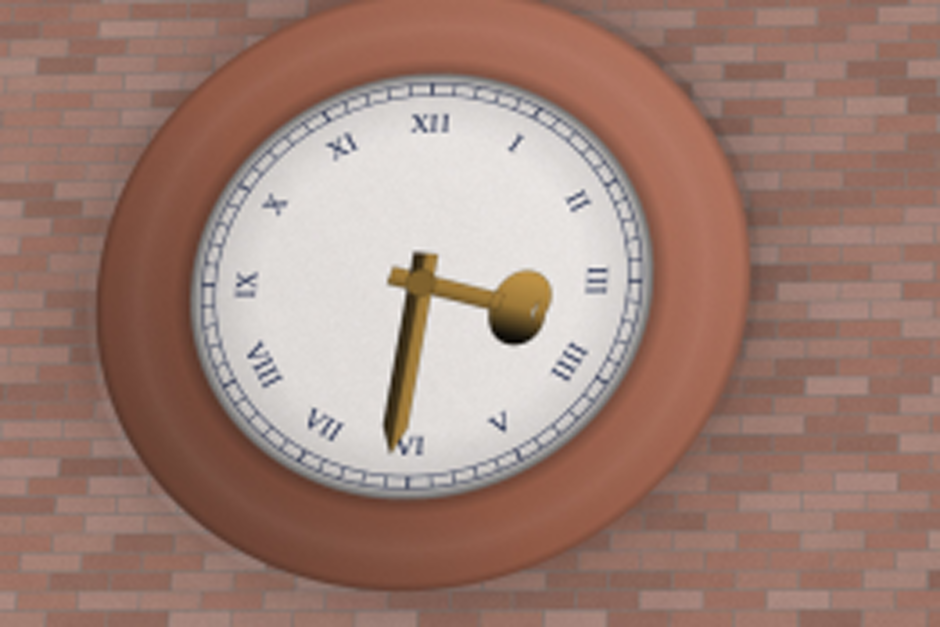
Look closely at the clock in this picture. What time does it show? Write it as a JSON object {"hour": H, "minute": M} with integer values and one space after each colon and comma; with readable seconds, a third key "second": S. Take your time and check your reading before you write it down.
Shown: {"hour": 3, "minute": 31}
